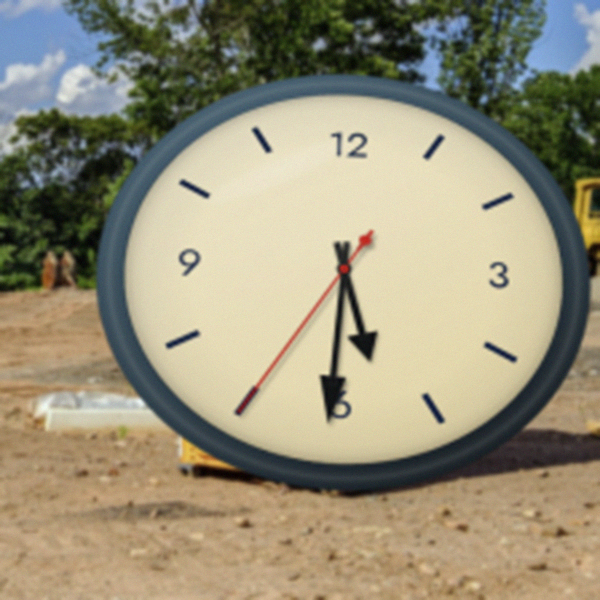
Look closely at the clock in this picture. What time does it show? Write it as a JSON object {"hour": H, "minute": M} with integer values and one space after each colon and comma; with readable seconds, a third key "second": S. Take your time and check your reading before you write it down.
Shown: {"hour": 5, "minute": 30, "second": 35}
